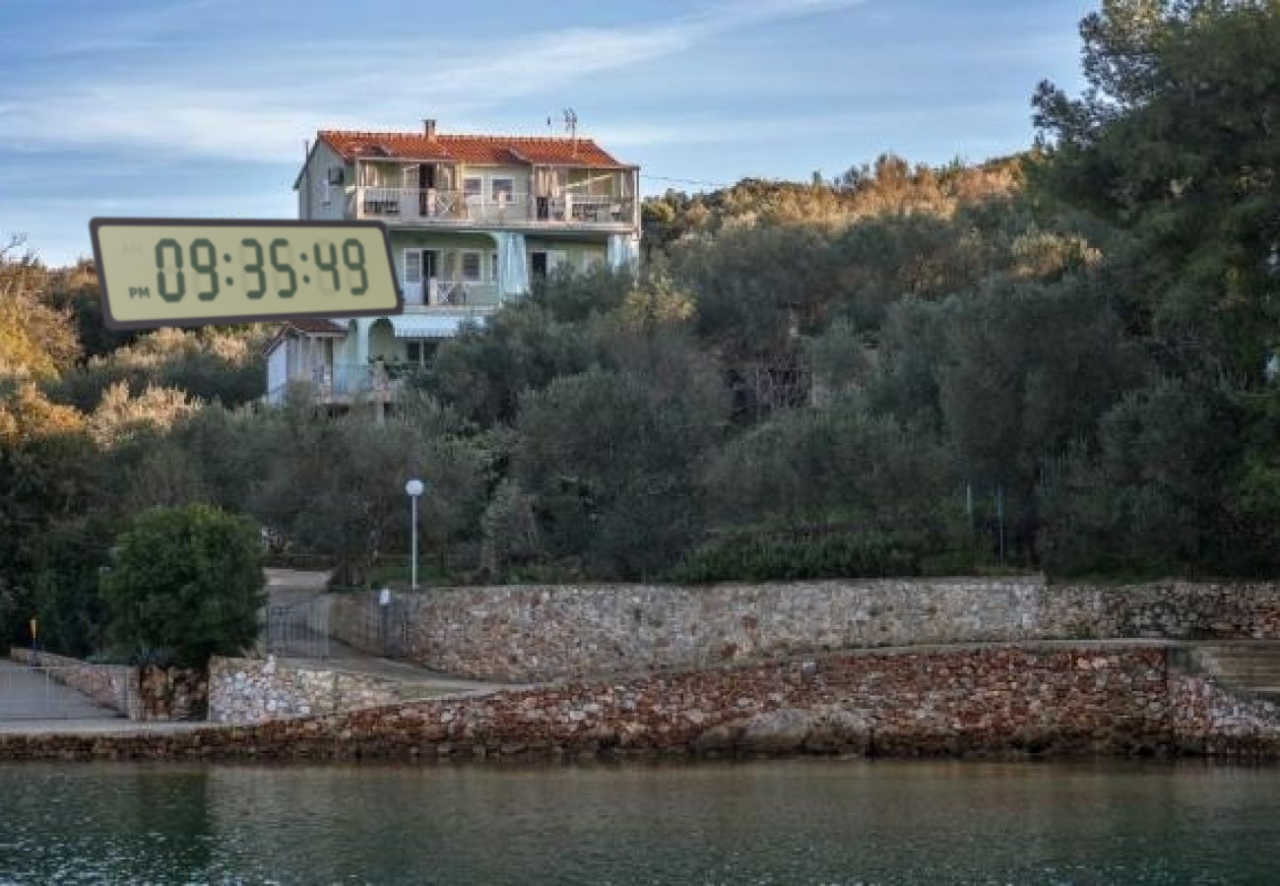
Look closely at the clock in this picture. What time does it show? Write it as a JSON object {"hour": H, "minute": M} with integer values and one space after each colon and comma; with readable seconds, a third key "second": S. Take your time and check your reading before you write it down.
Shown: {"hour": 9, "minute": 35, "second": 49}
